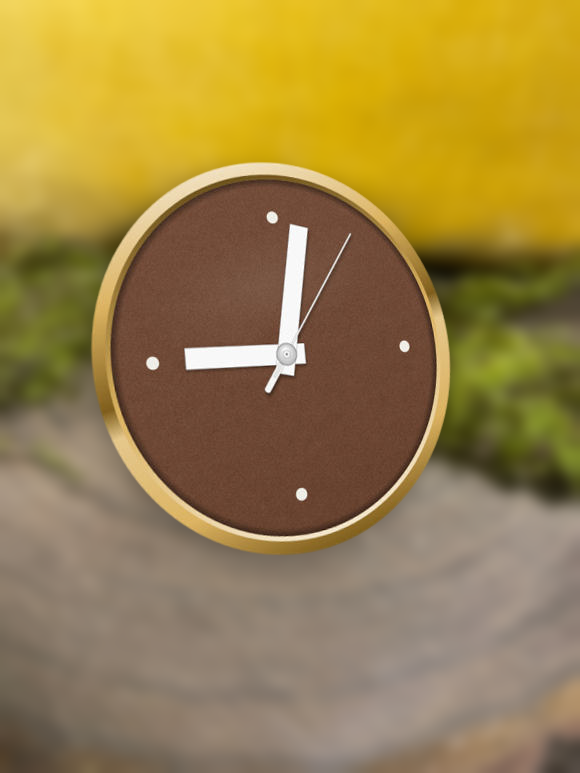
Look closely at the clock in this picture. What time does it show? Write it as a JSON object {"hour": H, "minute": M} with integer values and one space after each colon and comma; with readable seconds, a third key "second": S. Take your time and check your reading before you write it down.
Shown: {"hour": 9, "minute": 2, "second": 6}
